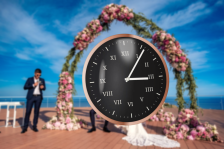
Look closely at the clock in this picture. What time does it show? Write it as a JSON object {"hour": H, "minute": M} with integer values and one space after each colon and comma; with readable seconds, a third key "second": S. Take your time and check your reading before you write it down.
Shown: {"hour": 3, "minute": 6}
